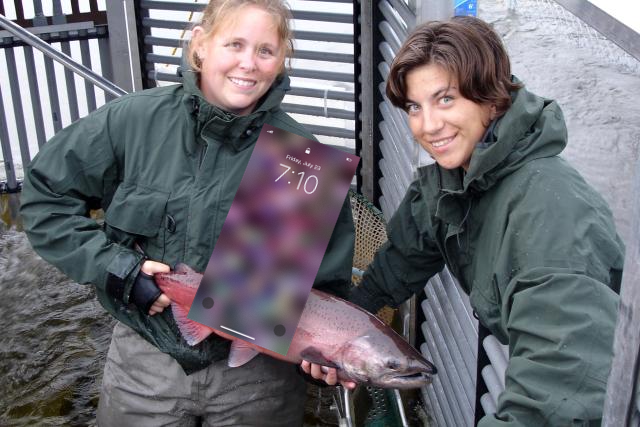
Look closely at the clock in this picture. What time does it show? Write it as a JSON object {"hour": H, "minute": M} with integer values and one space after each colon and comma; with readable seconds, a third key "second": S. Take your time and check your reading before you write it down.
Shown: {"hour": 7, "minute": 10}
